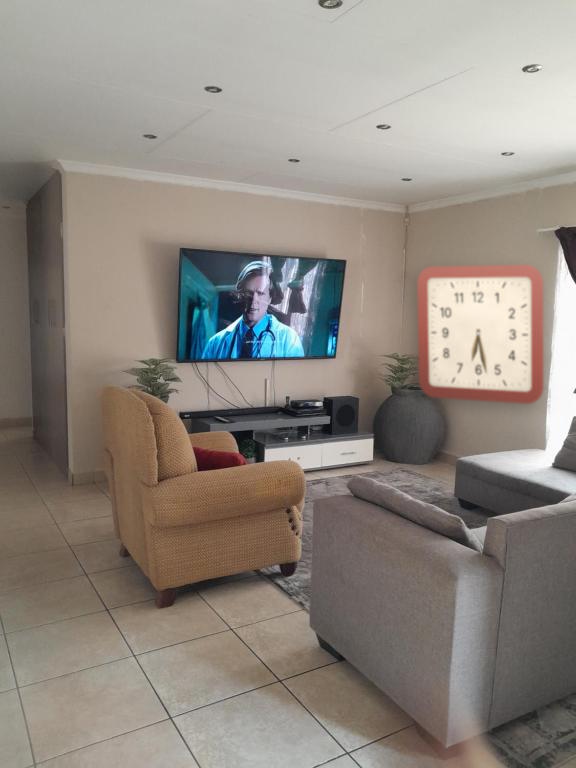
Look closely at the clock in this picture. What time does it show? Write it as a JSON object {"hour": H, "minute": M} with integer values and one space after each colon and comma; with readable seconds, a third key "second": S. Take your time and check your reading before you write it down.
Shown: {"hour": 6, "minute": 28}
